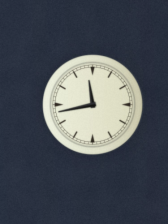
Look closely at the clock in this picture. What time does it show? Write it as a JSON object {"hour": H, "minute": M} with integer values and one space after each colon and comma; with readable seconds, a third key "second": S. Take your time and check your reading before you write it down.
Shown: {"hour": 11, "minute": 43}
